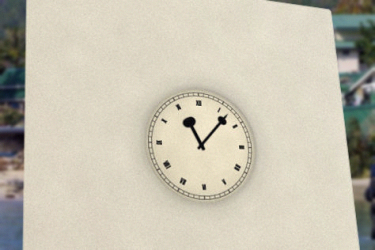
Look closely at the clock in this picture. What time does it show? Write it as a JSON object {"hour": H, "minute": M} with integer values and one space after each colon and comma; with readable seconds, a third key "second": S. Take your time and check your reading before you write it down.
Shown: {"hour": 11, "minute": 7}
